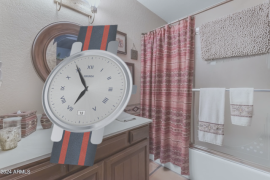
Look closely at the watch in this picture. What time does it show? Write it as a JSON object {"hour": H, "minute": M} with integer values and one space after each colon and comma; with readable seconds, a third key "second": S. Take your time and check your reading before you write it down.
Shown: {"hour": 6, "minute": 55}
